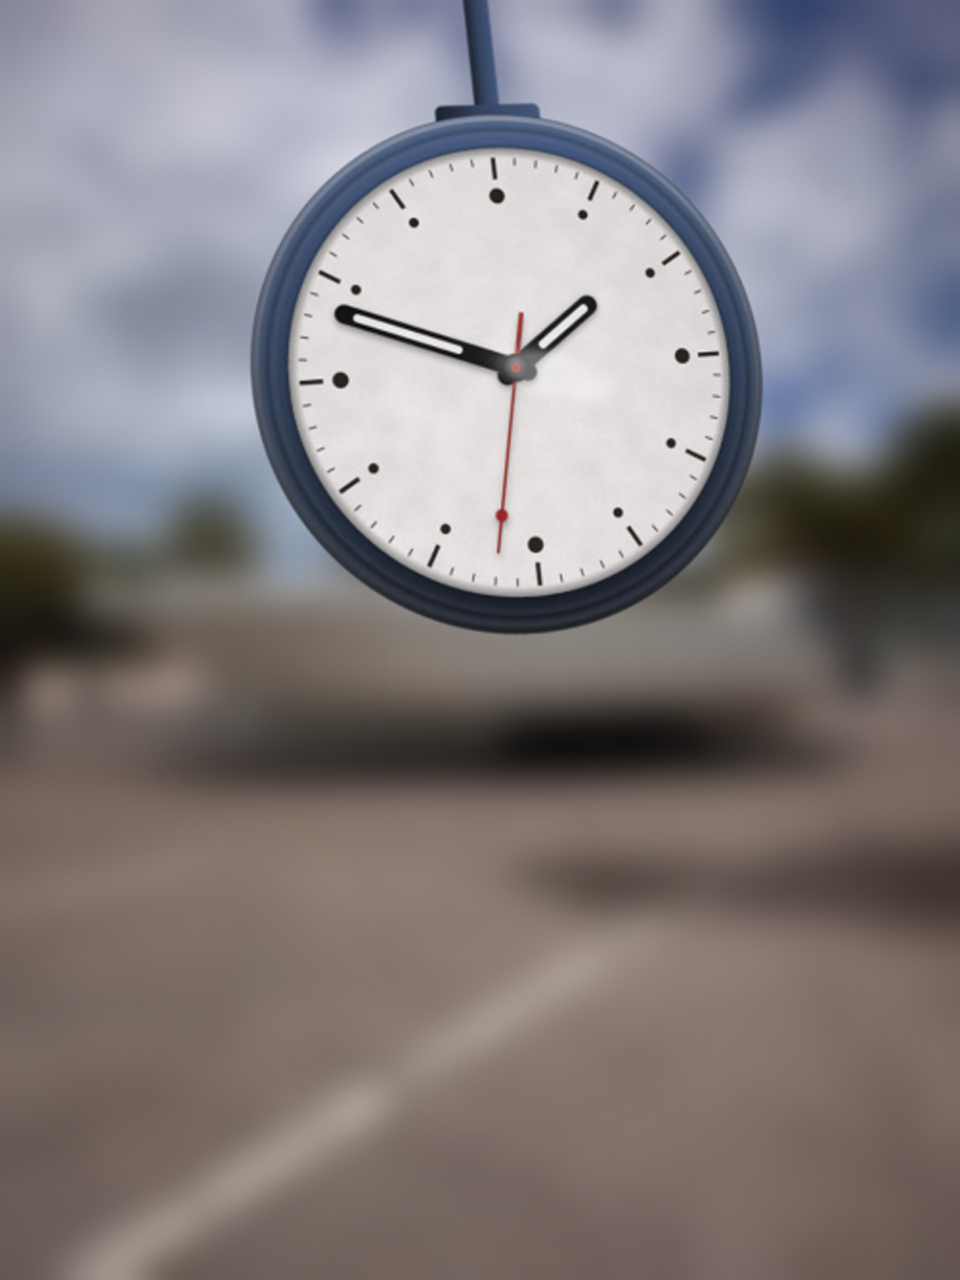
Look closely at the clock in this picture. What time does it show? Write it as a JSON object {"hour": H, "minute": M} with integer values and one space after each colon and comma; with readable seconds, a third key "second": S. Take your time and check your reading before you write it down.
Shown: {"hour": 1, "minute": 48, "second": 32}
